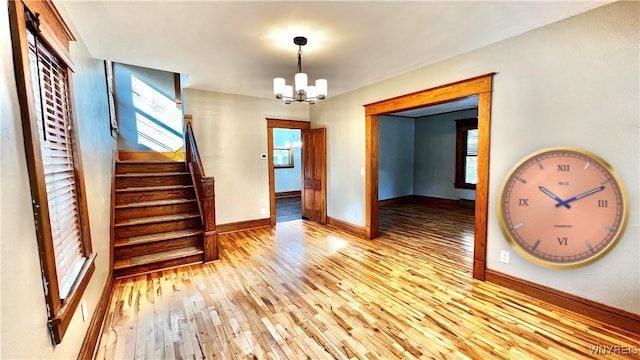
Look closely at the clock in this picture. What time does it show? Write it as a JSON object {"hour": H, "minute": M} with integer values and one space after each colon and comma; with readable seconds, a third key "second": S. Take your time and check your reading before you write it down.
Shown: {"hour": 10, "minute": 11}
